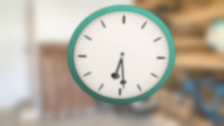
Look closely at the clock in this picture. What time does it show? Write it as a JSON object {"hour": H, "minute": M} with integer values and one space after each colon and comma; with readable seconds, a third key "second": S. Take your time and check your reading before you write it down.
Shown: {"hour": 6, "minute": 29}
